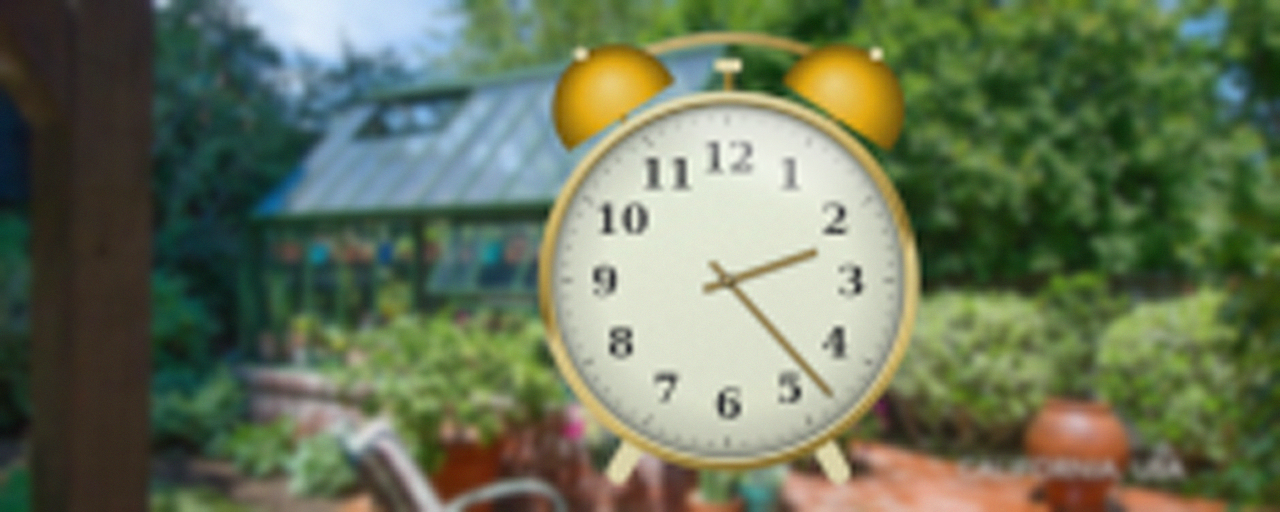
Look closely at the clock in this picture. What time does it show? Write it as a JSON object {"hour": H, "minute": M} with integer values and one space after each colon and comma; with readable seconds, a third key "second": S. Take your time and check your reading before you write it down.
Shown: {"hour": 2, "minute": 23}
